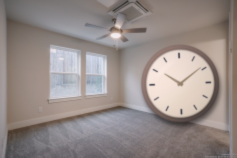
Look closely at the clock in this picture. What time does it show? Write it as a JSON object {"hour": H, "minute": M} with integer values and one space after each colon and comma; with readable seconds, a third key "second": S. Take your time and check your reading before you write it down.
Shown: {"hour": 10, "minute": 9}
